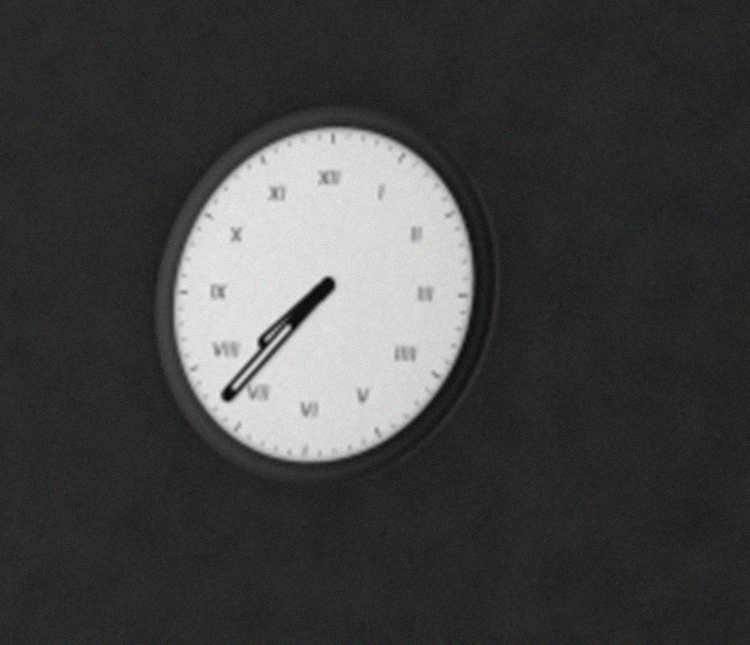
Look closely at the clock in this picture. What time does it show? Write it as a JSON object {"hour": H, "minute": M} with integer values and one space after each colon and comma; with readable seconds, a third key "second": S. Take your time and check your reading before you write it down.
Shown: {"hour": 7, "minute": 37}
